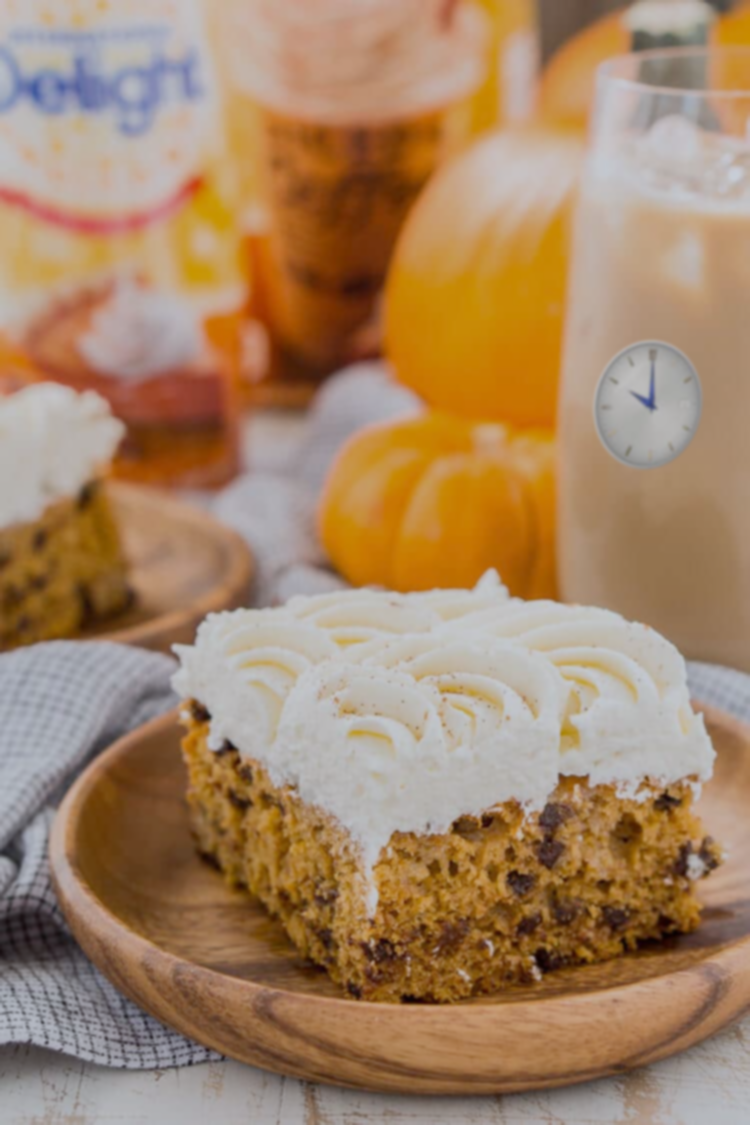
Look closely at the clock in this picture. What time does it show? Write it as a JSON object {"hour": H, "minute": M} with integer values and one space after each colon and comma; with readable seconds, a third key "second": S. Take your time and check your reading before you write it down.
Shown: {"hour": 10, "minute": 0}
